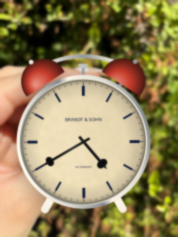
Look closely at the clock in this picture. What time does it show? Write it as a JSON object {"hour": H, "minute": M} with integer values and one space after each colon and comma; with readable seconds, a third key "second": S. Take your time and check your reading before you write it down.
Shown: {"hour": 4, "minute": 40}
